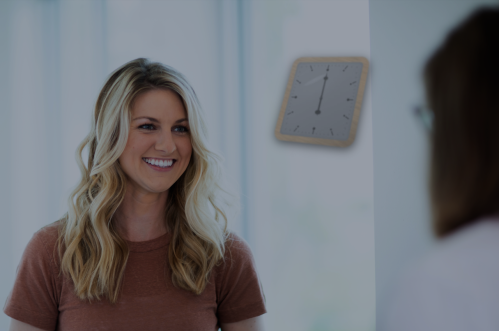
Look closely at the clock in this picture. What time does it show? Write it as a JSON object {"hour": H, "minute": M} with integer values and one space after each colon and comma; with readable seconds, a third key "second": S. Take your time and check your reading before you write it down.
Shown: {"hour": 6, "minute": 0}
